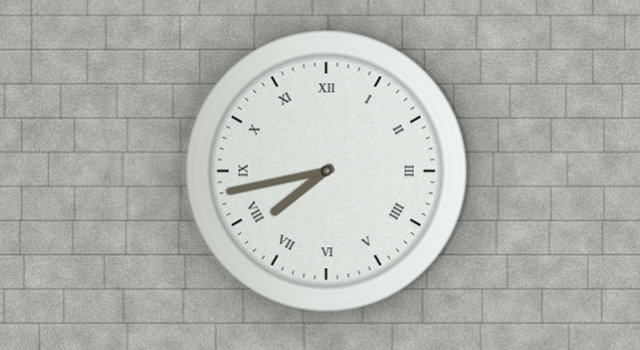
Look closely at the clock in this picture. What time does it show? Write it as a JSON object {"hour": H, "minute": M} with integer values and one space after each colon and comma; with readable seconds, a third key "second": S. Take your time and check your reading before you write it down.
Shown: {"hour": 7, "minute": 43}
